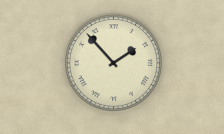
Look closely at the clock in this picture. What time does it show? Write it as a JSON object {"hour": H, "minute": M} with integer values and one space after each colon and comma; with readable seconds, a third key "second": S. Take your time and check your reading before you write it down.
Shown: {"hour": 1, "minute": 53}
